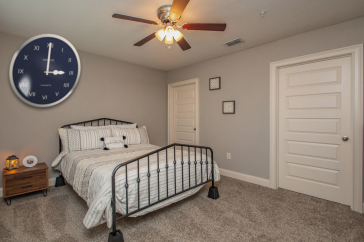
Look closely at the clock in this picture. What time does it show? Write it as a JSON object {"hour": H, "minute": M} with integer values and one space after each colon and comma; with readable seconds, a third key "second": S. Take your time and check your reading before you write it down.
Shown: {"hour": 3, "minute": 0}
